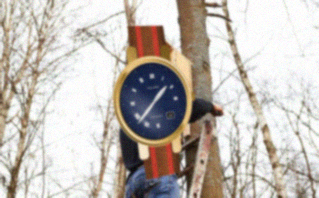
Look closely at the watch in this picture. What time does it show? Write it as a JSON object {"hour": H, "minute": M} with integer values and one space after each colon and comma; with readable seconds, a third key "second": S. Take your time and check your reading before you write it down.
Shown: {"hour": 1, "minute": 38}
